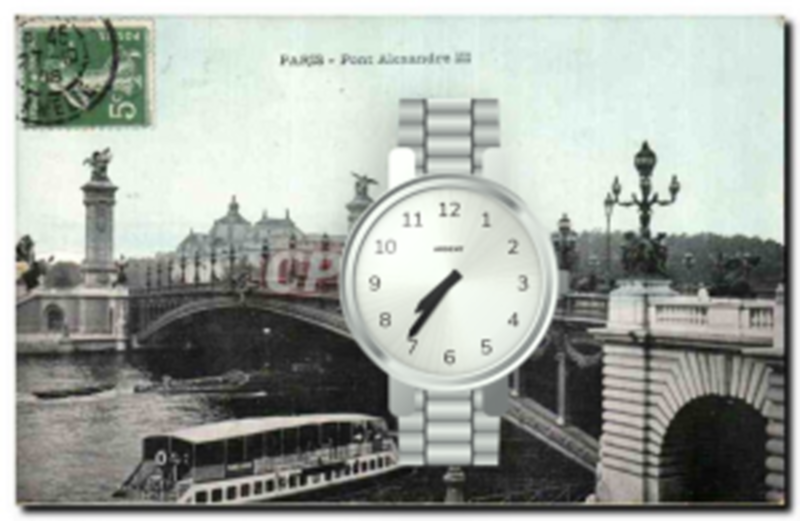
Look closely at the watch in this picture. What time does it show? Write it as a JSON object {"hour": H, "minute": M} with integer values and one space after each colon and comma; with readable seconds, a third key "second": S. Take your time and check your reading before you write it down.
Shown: {"hour": 7, "minute": 36}
